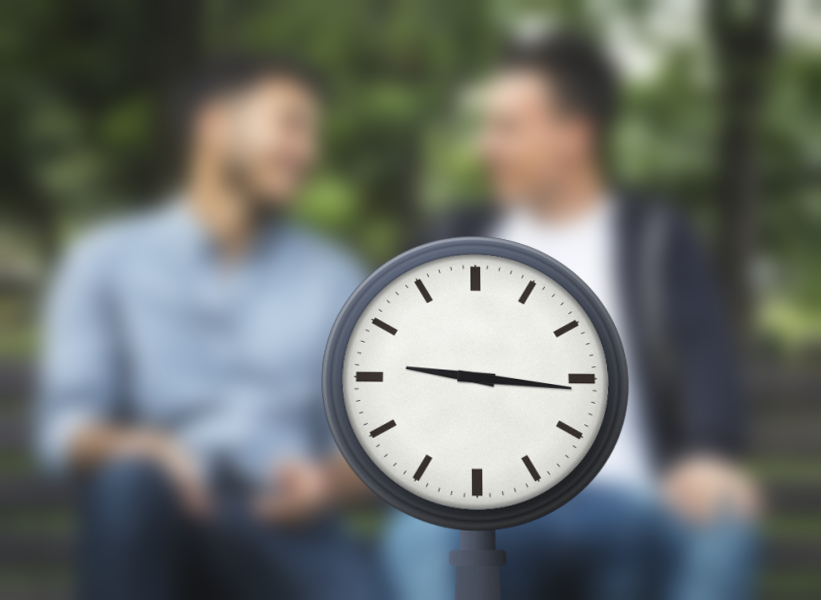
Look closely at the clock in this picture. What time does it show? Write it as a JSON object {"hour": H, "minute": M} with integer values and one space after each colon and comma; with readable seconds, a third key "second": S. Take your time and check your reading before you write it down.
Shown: {"hour": 9, "minute": 16}
